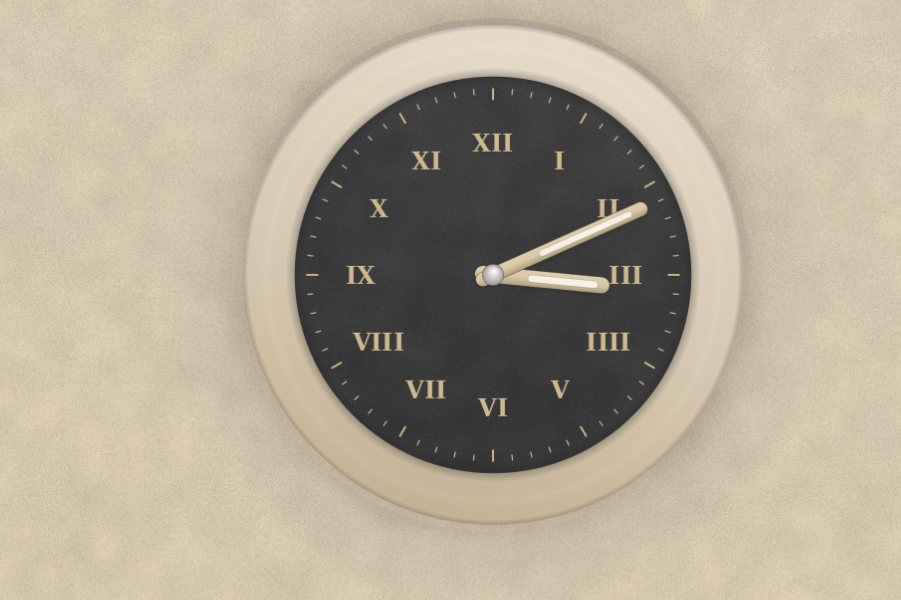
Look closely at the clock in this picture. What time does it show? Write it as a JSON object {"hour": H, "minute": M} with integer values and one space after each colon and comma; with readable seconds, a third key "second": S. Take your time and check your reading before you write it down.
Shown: {"hour": 3, "minute": 11}
